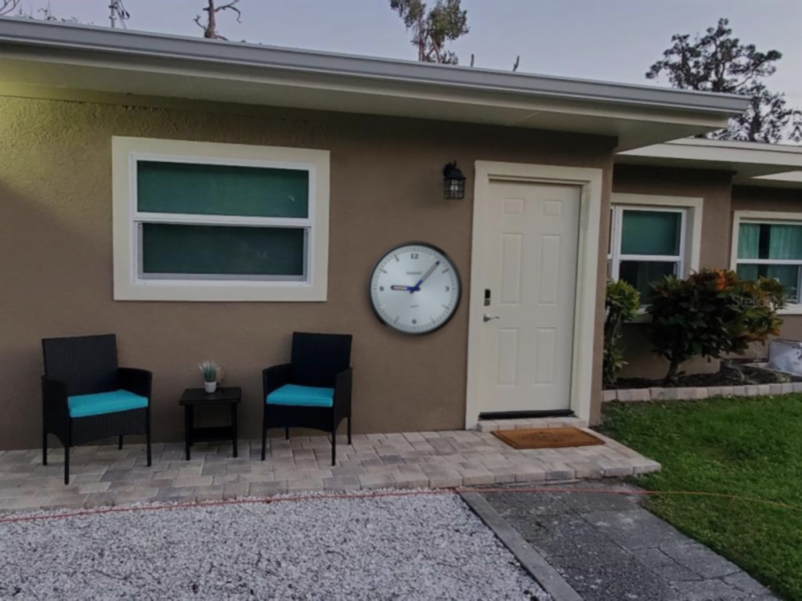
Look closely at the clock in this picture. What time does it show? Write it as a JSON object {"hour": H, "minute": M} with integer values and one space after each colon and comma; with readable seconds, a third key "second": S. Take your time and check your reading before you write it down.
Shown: {"hour": 9, "minute": 7}
